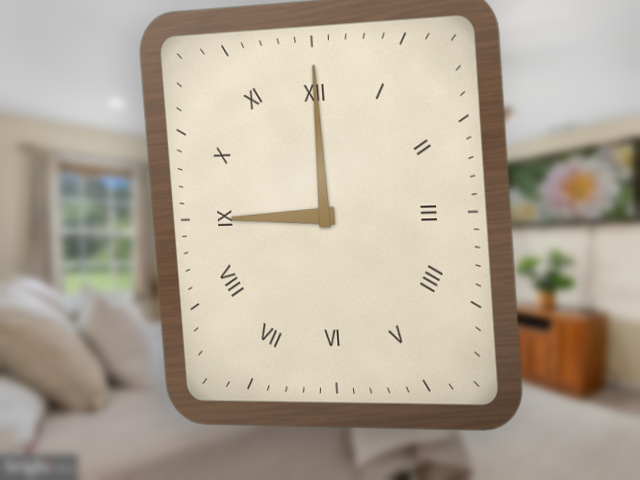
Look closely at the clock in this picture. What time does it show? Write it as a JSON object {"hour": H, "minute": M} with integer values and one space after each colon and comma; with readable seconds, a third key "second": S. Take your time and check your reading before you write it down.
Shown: {"hour": 9, "minute": 0}
